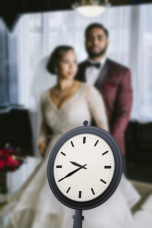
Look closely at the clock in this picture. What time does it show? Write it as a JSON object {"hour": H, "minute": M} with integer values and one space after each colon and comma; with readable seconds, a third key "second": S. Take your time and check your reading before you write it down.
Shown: {"hour": 9, "minute": 40}
